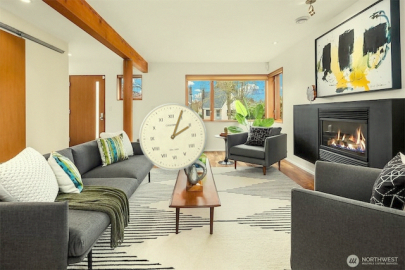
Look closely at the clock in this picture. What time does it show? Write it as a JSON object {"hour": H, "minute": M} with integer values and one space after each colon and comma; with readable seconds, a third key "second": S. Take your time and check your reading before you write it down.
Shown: {"hour": 2, "minute": 4}
